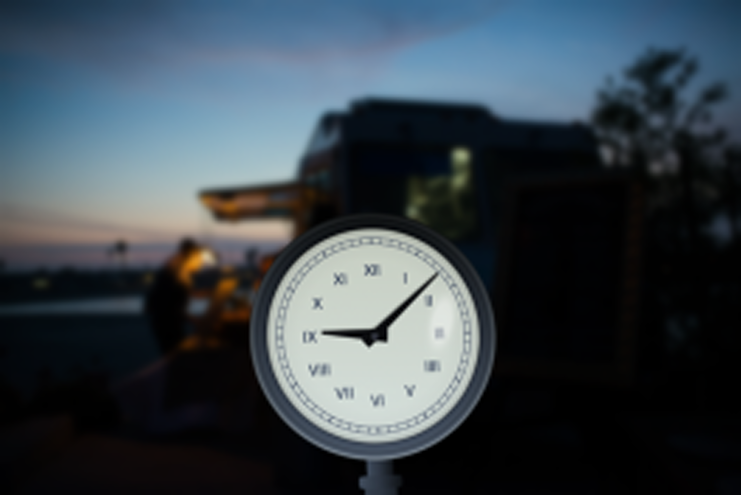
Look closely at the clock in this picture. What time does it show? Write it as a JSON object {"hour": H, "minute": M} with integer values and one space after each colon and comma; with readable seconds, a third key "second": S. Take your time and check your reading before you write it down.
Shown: {"hour": 9, "minute": 8}
